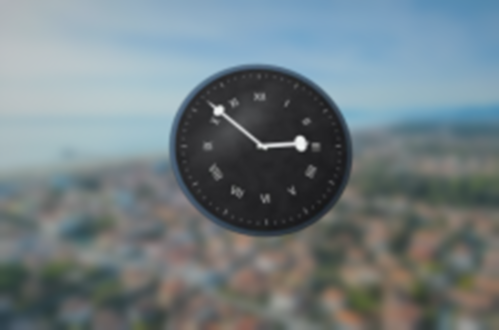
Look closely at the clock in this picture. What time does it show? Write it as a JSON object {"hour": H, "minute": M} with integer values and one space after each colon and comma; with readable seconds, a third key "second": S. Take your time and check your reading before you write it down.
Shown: {"hour": 2, "minute": 52}
